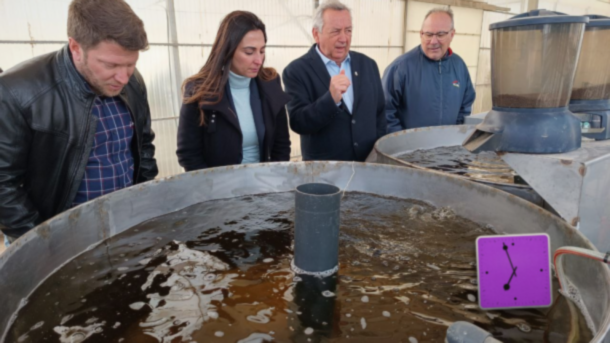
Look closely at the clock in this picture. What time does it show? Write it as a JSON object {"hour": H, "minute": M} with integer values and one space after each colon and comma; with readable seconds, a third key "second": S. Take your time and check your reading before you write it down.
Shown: {"hour": 6, "minute": 57}
